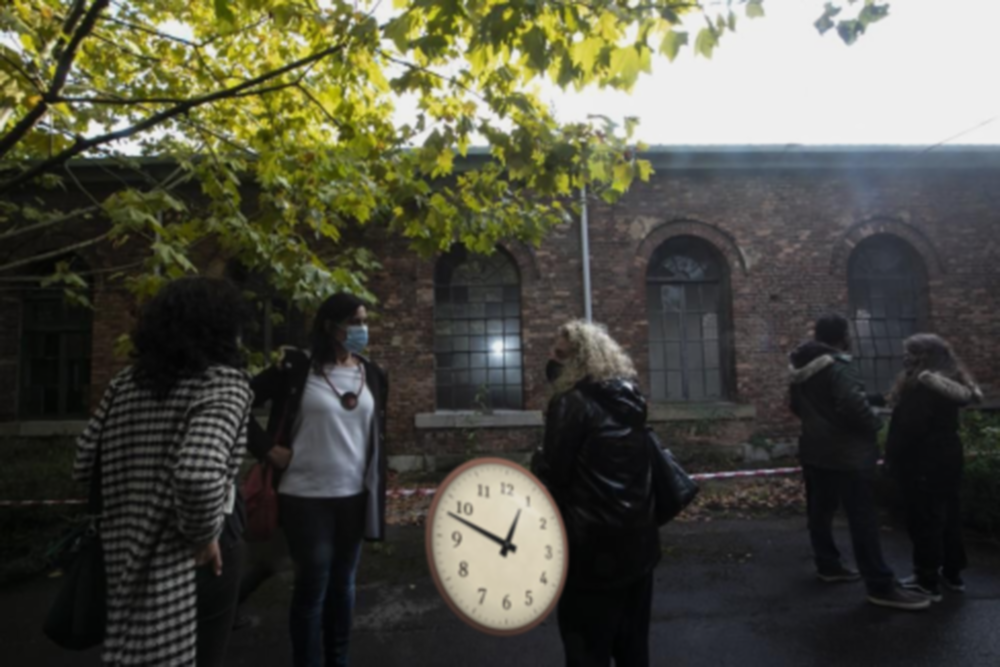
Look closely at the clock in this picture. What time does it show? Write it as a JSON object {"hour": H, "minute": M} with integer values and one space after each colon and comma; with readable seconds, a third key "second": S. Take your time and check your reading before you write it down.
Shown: {"hour": 12, "minute": 48}
